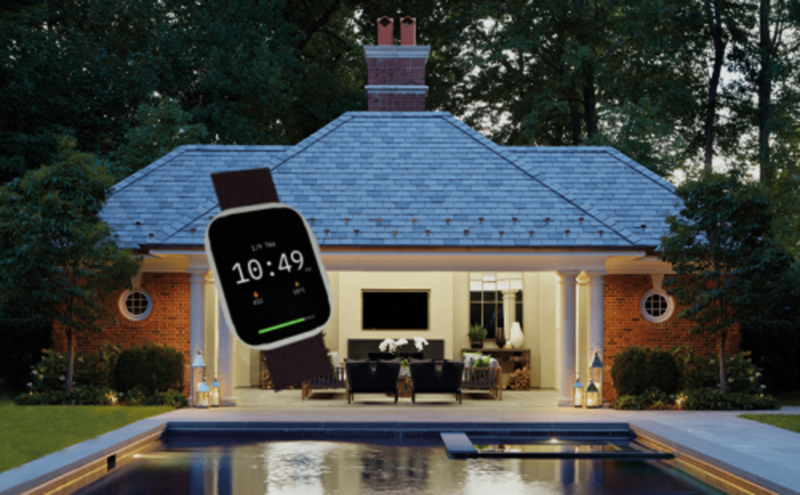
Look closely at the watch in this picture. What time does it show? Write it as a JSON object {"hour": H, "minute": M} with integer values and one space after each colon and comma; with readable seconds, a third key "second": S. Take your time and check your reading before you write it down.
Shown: {"hour": 10, "minute": 49}
